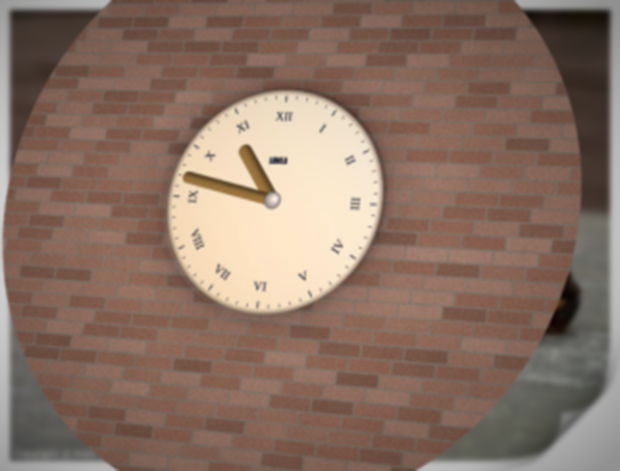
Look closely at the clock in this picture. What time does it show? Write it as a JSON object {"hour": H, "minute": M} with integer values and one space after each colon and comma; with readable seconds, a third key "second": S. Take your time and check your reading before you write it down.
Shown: {"hour": 10, "minute": 47}
